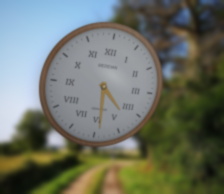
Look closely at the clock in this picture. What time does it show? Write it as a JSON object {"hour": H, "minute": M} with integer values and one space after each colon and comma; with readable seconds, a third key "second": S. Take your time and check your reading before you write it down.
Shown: {"hour": 4, "minute": 29}
